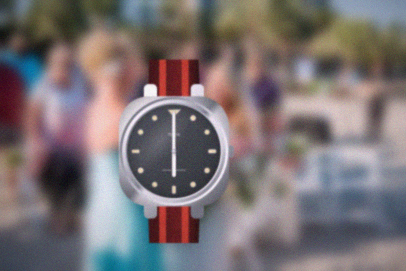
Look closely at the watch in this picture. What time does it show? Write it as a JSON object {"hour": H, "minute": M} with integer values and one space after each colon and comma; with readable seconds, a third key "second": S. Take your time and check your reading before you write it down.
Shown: {"hour": 6, "minute": 0}
